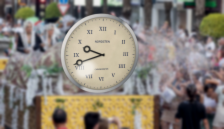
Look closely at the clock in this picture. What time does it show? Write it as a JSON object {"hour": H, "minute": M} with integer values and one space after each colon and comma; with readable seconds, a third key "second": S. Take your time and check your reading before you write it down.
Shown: {"hour": 9, "minute": 42}
